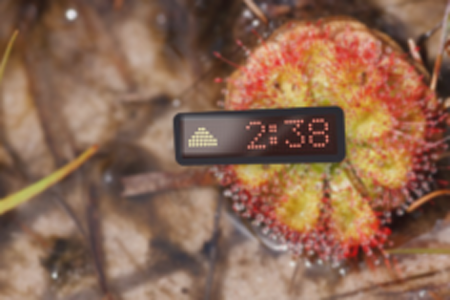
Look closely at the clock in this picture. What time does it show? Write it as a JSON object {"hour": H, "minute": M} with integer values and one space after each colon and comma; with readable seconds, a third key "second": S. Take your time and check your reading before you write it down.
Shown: {"hour": 2, "minute": 38}
